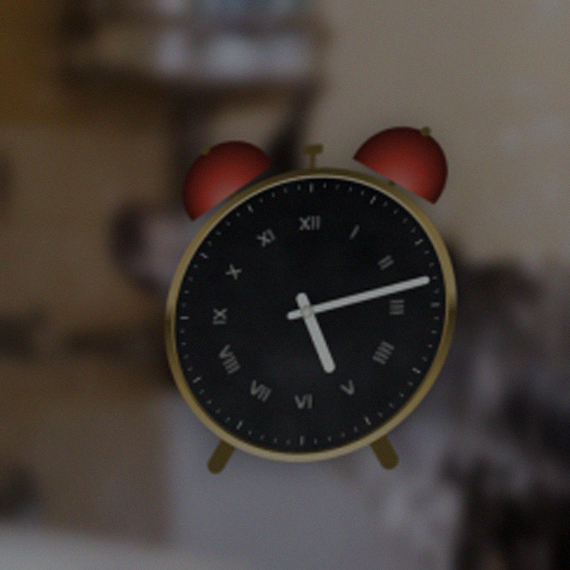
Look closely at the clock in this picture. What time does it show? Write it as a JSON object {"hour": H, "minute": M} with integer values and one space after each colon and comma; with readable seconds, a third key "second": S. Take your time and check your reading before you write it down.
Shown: {"hour": 5, "minute": 13}
